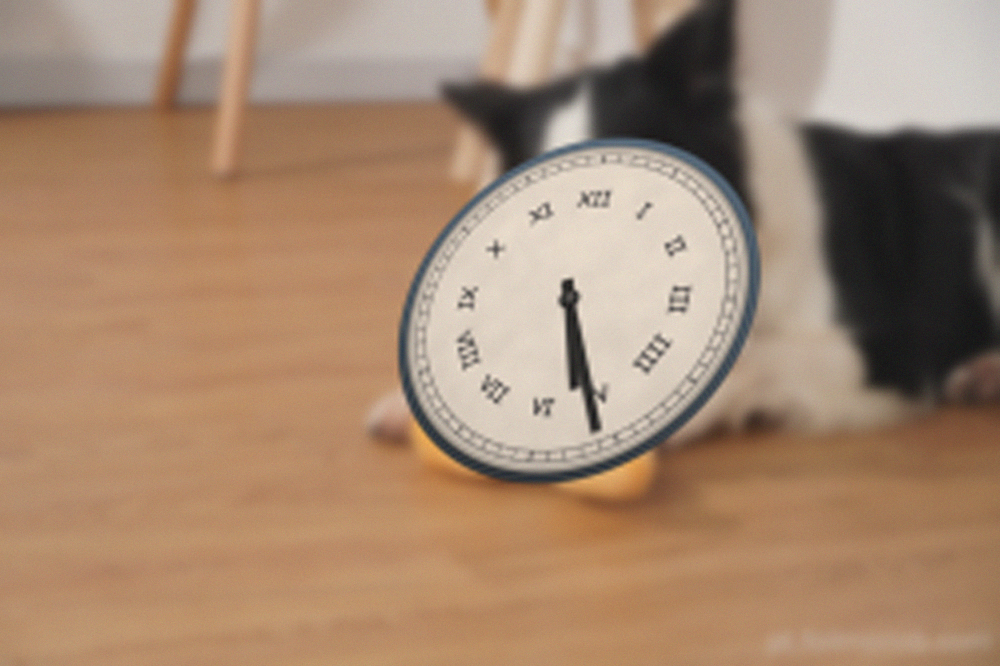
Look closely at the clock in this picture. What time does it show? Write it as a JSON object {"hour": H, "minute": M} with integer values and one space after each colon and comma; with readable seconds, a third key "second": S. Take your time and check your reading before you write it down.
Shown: {"hour": 5, "minute": 26}
